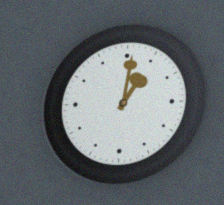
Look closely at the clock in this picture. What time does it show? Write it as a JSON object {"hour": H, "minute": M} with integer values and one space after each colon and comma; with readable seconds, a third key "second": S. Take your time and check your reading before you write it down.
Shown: {"hour": 1, "minute": 1}
